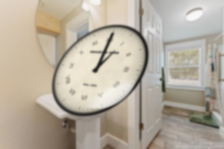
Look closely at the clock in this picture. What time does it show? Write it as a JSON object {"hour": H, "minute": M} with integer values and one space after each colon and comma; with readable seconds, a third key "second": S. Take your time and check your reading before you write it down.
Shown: {"hour": 1, "minute": 0}
